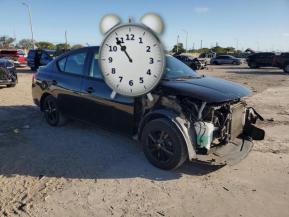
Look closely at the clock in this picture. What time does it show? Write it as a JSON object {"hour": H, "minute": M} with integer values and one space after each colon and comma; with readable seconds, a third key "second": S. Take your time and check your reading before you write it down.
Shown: {"hour": 10, "minute": 54}
